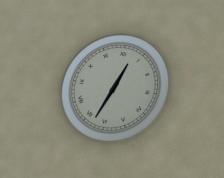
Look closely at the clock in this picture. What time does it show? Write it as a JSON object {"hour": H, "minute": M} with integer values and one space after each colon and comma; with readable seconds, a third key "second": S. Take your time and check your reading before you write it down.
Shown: {"hour": 12, "minute": 33}
